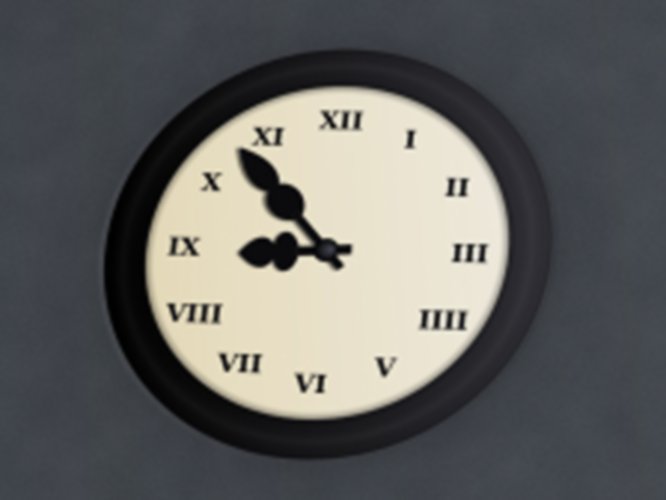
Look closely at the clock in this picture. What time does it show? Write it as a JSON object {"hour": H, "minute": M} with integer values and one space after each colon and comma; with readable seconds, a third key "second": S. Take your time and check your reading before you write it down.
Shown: {"hour": 8, "minute": 53}
